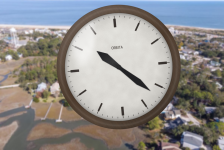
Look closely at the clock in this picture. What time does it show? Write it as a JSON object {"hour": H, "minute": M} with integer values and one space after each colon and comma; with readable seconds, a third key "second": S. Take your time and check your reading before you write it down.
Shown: {"hour": 10, "minute": 22}
